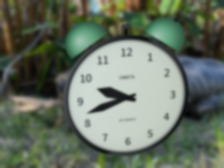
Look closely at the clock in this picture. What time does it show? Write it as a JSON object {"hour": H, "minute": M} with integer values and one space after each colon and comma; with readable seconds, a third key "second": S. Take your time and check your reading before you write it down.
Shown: {"hour": 9, "minute": 42}
